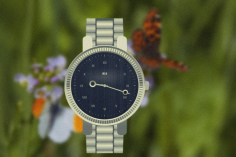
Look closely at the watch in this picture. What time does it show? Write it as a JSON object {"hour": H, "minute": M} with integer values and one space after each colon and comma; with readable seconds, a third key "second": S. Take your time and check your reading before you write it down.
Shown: {"hour": 9, "minute": 18}
